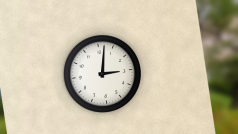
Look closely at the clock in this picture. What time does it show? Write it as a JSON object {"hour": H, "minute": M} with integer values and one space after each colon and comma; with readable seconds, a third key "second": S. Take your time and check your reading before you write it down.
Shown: {"hour": 3, "minute": 2}
